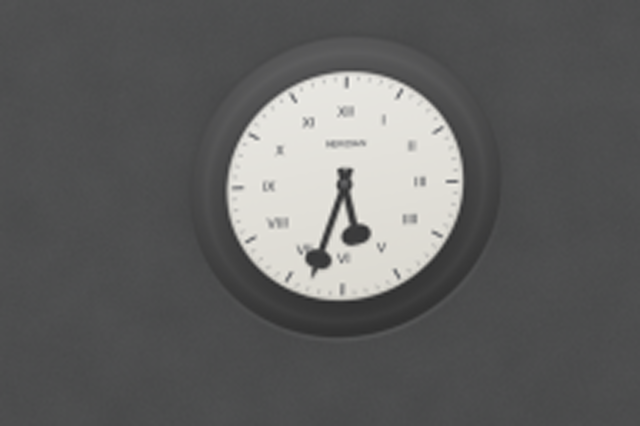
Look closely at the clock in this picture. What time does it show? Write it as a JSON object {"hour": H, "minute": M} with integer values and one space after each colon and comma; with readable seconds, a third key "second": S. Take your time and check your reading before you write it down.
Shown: {"hour": 5, "minute": 33}
